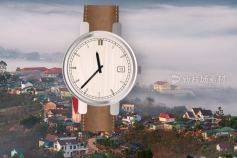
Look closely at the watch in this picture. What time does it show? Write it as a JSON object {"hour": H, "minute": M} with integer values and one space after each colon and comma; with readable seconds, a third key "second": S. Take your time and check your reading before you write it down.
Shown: {"hour": 11, "minute": 37}
